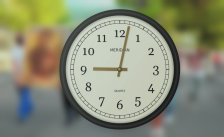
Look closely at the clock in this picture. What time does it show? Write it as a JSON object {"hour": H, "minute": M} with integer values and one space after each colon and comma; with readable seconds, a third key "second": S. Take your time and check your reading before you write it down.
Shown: {"hour": 9, "minute": 2}
